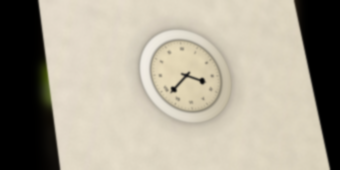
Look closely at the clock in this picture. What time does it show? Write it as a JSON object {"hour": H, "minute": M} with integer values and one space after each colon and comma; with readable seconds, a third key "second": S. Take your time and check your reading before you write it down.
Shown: {"hour": 3, "minute": 38}
